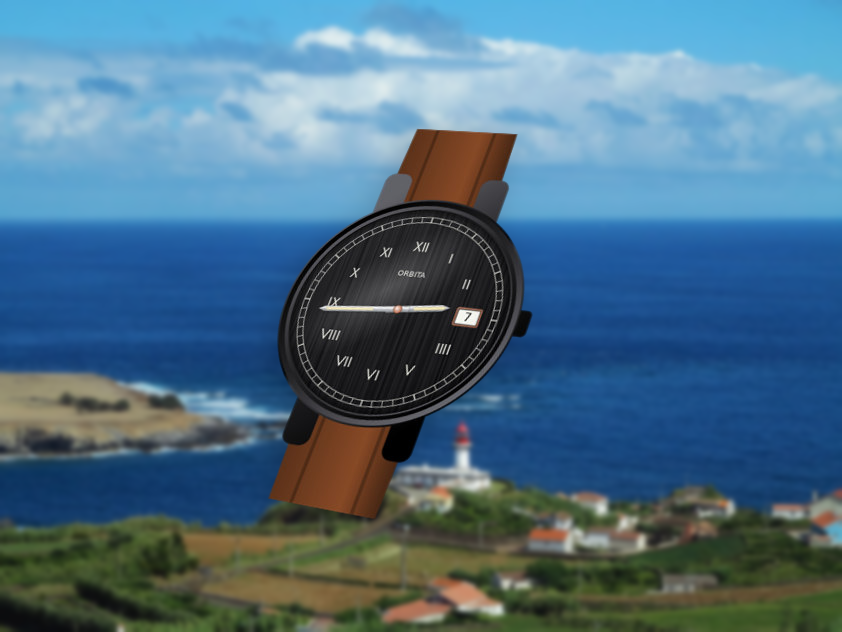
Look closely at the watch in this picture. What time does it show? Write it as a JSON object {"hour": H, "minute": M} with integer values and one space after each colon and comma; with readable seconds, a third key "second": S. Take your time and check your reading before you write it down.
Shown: {"hour": 2, "minute": 44}
